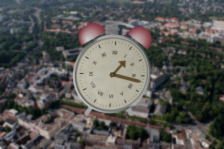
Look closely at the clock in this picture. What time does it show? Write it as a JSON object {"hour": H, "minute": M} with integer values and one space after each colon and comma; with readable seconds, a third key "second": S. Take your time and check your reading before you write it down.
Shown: {"hour": 1, "minute": 17}
